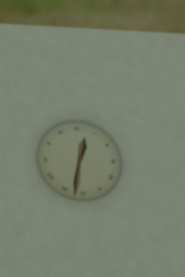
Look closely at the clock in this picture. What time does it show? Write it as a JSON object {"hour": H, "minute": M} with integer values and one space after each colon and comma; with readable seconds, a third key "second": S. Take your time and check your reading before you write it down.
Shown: {"hour": 12, "minute": 32}
